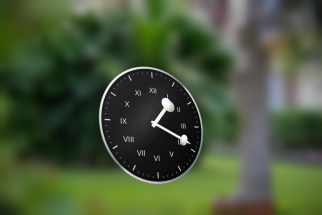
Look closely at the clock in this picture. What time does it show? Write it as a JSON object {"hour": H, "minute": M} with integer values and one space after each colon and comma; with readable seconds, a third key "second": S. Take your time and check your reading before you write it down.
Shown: {"hour": 1, "minute": 19}
